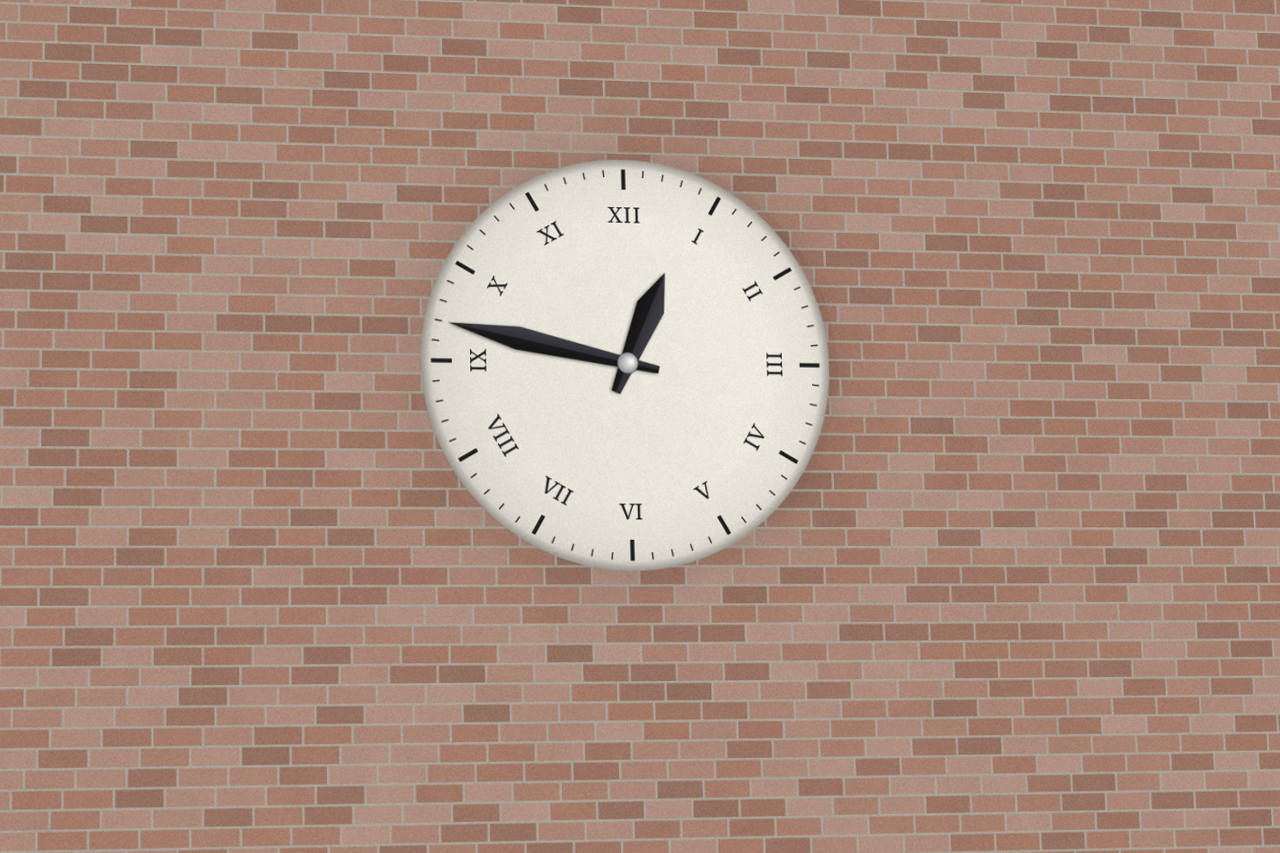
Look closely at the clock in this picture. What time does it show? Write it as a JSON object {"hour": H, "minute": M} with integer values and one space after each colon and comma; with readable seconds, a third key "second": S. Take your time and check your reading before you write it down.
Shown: {"hour": 12, "minute": 47}
